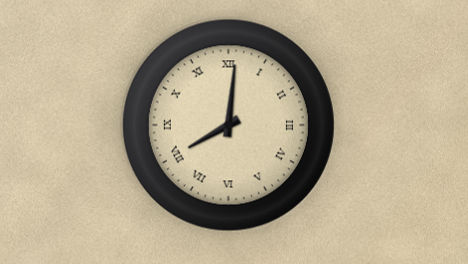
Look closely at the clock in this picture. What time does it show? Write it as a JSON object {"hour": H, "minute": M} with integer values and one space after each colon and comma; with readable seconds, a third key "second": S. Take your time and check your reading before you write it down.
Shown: {"hour": 8, "minute": 1}
